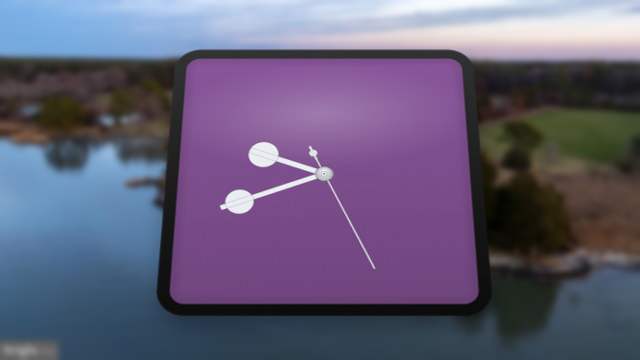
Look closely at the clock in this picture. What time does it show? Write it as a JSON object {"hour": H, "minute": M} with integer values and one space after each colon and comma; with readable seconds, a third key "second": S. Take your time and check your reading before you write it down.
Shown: {"hour": 9, "minute": 41, "second": 26}
